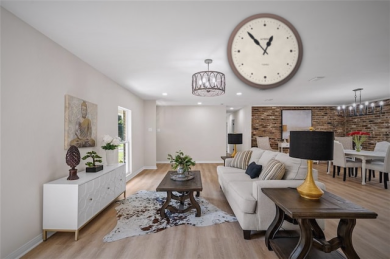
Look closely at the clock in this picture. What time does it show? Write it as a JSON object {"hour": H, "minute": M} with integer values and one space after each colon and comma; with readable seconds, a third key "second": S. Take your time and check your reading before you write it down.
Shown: {"hour": 12, "minute": 53}
